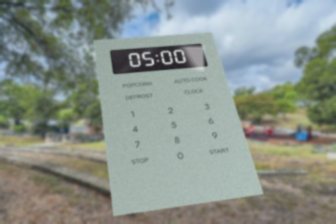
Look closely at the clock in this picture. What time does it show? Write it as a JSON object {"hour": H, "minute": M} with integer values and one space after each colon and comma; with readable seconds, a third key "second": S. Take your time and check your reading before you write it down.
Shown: {"hour": 5, "minute": 0}
